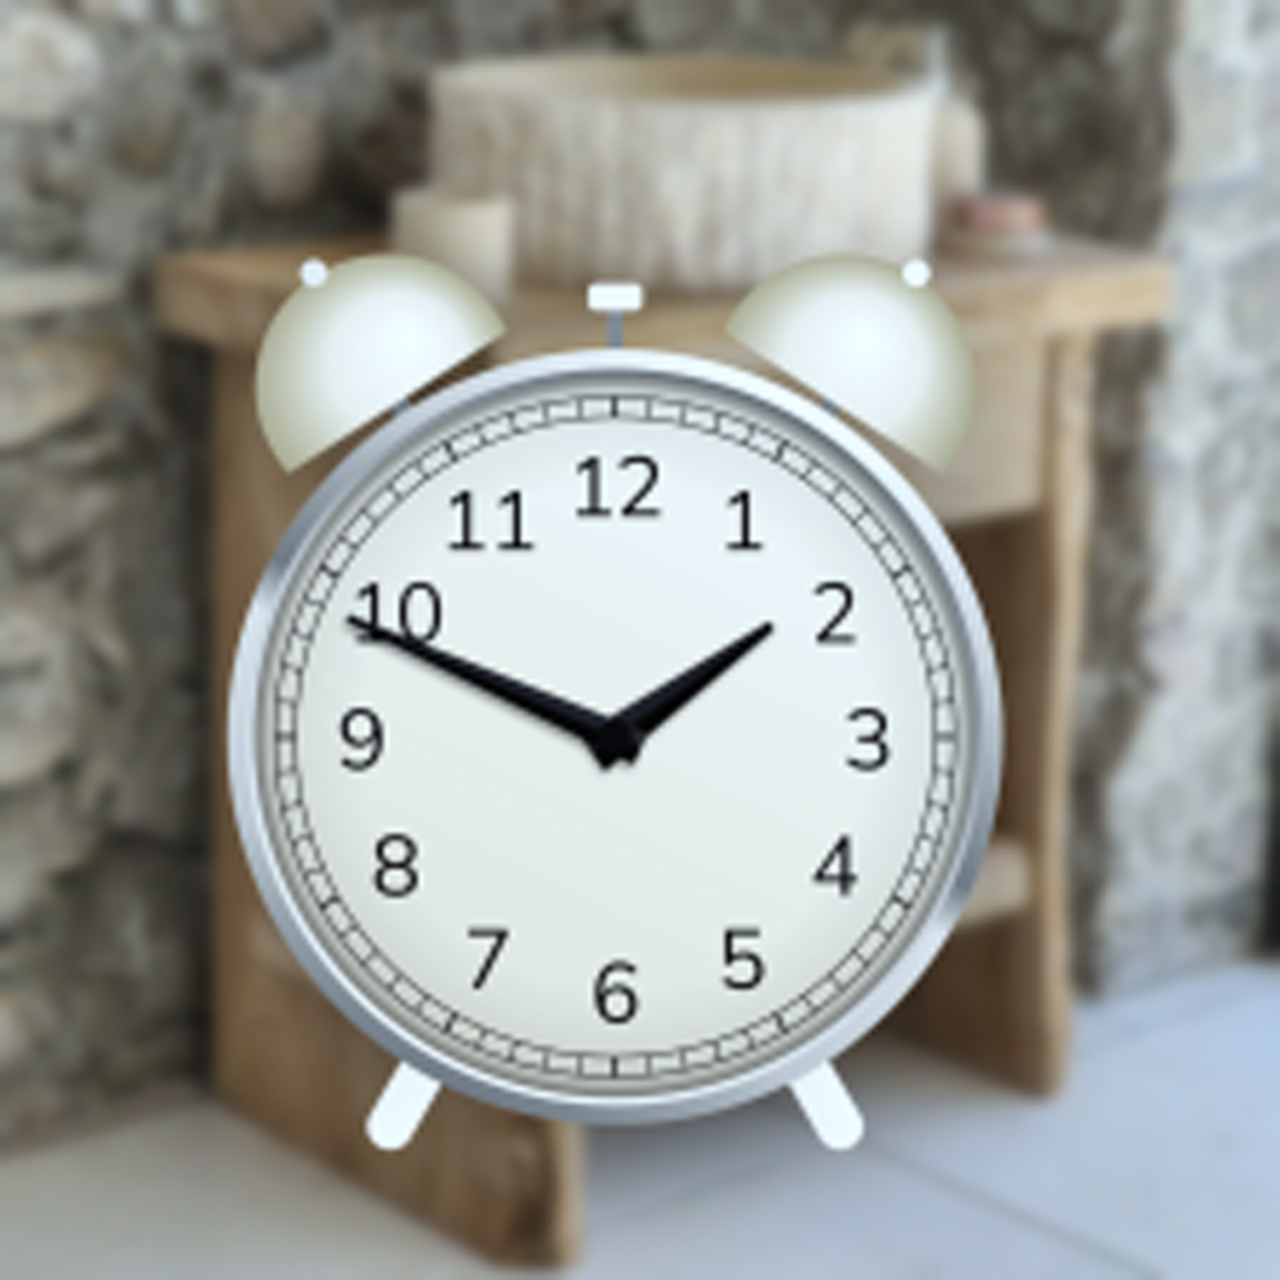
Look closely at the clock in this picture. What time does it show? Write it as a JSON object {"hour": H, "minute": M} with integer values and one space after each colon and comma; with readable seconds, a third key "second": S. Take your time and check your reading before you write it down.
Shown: {"hour": 1, "minute": 49}
